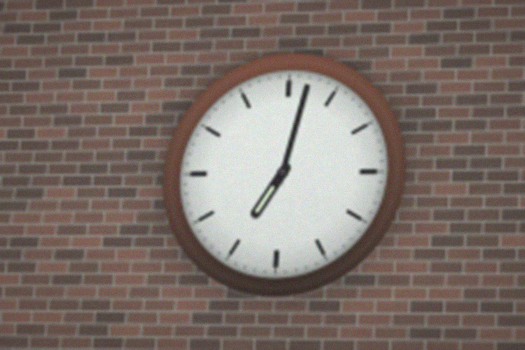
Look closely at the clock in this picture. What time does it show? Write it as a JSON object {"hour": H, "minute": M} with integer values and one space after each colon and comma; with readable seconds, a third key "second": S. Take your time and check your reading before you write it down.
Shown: {"hour": 7, "minute": 2}
